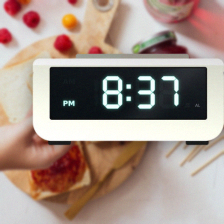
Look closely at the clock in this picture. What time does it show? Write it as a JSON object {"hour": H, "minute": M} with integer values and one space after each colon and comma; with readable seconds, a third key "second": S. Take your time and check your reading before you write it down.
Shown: {"hour": 8, "minute": 37}
